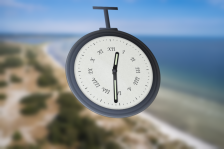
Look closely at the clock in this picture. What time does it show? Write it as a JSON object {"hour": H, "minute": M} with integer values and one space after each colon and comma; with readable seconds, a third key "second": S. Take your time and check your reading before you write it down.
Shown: {"hour": 12, "minute": 31}
